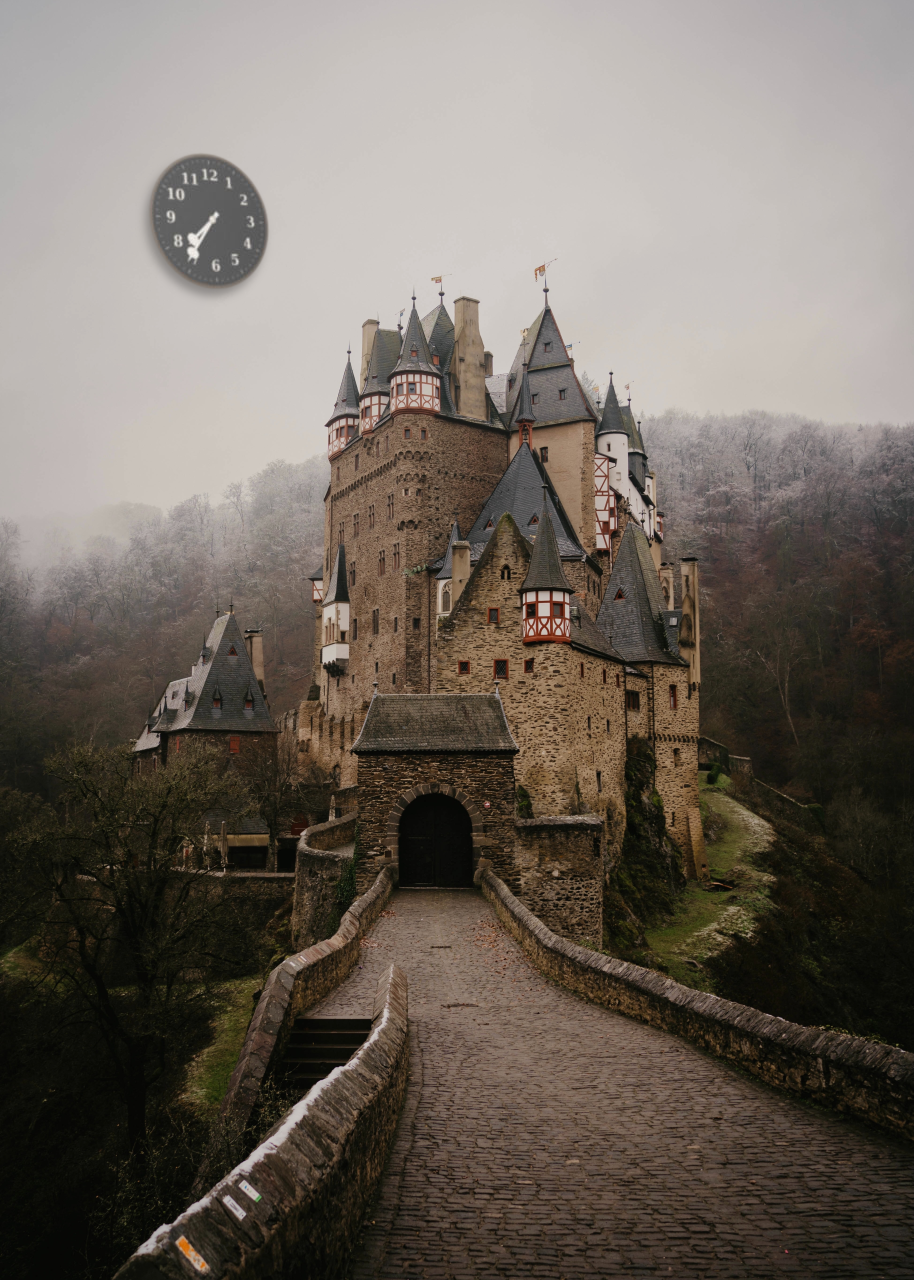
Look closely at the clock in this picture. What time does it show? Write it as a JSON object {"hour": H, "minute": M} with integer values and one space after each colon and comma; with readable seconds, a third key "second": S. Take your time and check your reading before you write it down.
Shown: {"hour": 7, "minute": 36}
